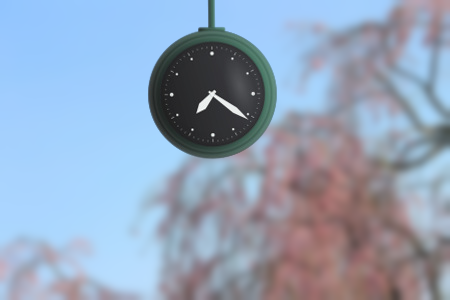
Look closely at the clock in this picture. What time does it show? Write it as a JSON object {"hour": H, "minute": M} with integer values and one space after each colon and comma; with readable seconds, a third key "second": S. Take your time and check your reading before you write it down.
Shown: {"hour": 7, "minute": 21}
